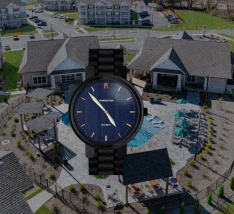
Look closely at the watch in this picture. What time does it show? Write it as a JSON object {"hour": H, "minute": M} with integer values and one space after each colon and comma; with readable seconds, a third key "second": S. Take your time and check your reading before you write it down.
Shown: {"hour": 4, "minute": 53}
